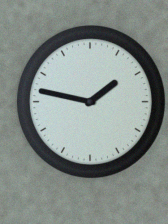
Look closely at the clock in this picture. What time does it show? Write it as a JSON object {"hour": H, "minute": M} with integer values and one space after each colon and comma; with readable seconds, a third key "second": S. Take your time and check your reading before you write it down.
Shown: {"hour": 1, "minute": 47}
